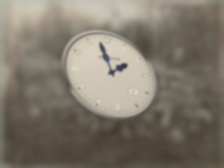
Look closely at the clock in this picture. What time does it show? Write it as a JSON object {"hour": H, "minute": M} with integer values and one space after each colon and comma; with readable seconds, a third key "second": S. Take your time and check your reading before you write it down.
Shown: {"hour": 1, "minute": 58}
